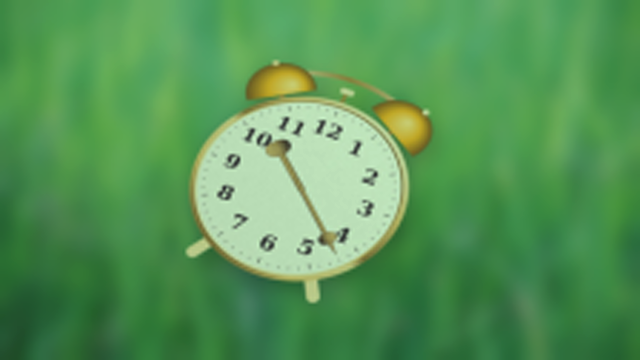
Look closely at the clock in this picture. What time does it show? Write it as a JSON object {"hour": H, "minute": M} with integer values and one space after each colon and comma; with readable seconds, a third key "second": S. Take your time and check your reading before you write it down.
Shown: {"hour": 10, "minute": 22}
